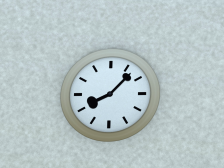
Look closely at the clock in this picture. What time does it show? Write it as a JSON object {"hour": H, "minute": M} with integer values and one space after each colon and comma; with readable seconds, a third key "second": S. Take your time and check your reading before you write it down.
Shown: {"hour": 8, "minute": 7}
